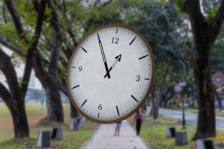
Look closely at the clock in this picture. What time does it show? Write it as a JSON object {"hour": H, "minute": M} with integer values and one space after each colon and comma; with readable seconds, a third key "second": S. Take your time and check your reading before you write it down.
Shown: {"hour": 12, "minute": 55}
